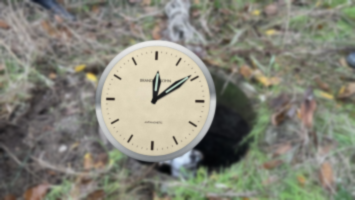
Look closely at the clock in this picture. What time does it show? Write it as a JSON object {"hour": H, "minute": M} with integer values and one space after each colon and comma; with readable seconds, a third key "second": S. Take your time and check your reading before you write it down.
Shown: {"hour": 12, "minute": 9}
